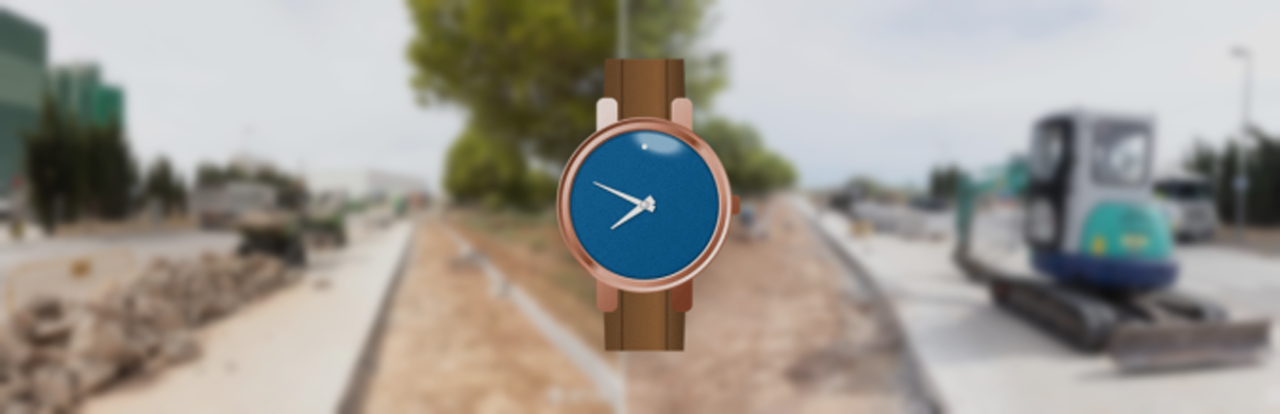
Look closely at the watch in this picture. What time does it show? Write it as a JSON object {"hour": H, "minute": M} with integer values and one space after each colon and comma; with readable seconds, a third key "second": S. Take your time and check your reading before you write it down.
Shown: {"hour": 7, "minute": 49}
